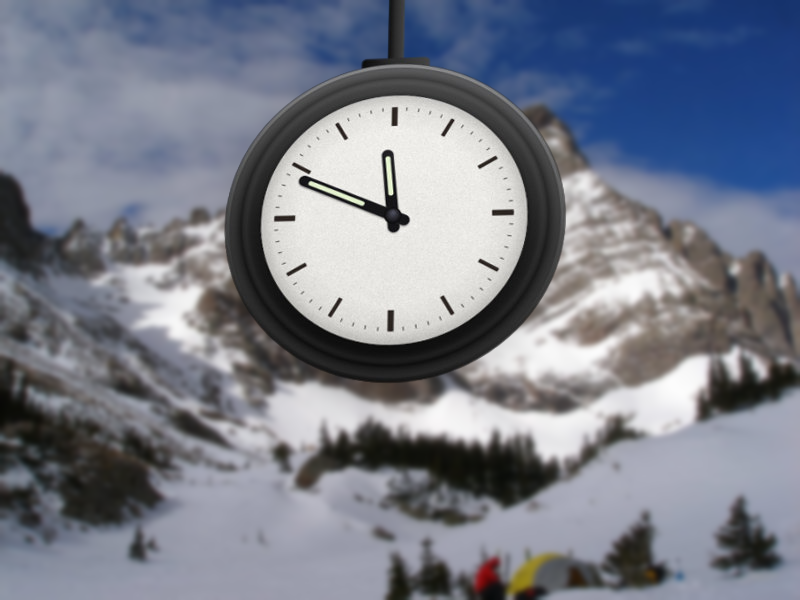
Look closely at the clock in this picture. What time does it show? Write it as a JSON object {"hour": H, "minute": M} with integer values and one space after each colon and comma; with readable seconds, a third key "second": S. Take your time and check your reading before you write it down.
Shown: {"hour": 11, "minute": 49}
